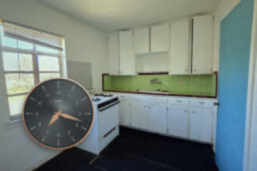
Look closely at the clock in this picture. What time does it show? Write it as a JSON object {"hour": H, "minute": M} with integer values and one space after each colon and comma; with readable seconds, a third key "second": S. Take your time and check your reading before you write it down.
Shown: {"hour": 7, "minute": 18}
